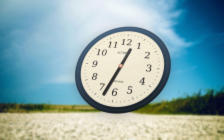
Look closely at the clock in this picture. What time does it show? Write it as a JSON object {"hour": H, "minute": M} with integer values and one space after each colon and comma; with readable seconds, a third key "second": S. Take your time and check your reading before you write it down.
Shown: {"hour": 12, "minute": 33}
